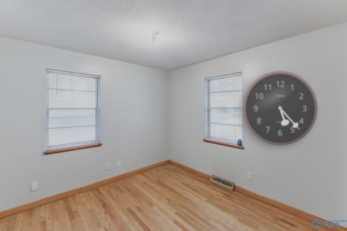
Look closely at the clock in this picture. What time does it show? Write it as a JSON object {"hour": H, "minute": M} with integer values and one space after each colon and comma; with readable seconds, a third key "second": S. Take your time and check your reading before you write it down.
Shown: {"hour": 5, "minute": 23}
